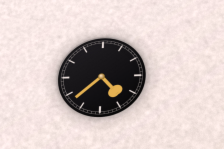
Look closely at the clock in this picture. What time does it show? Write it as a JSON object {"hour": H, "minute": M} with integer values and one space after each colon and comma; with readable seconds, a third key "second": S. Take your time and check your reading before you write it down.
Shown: {"hour": 4, "minute": 38}
